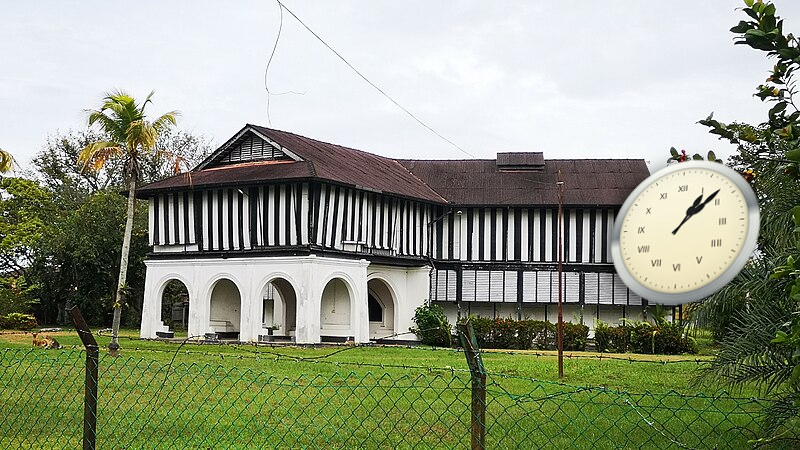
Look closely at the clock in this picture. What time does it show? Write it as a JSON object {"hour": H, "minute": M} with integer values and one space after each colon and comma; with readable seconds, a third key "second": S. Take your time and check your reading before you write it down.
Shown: {"hour": 1, "minute": 8}
